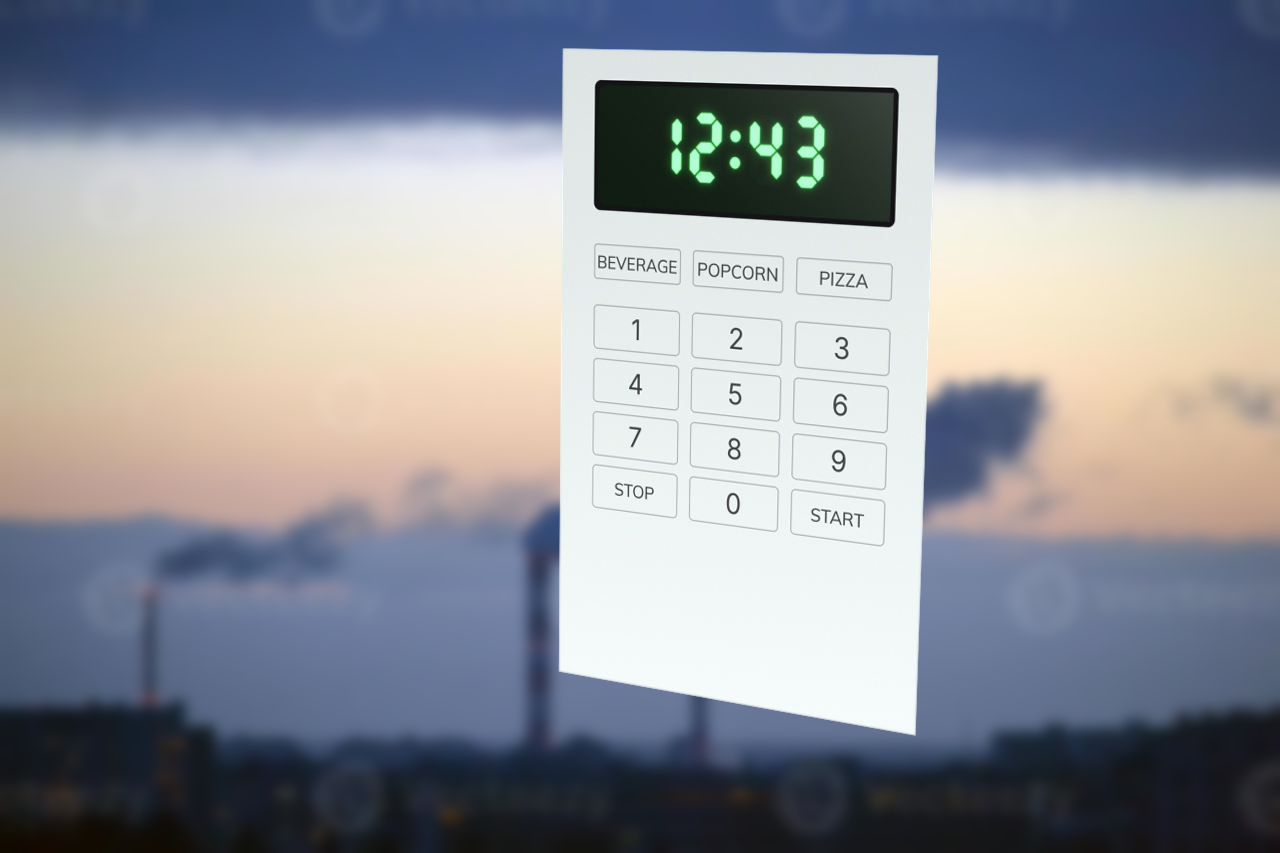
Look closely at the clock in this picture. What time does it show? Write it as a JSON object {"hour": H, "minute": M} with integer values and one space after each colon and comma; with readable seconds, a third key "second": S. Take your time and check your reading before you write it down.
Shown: {"hour": 12, "minute": 43}
